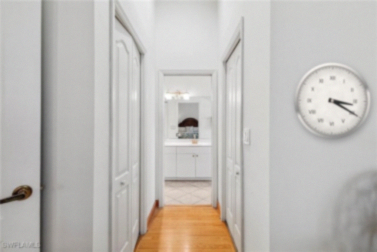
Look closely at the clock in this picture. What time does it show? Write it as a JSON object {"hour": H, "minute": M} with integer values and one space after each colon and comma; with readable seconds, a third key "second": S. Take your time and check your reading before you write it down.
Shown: {"hour": 3, "minute": 20}
